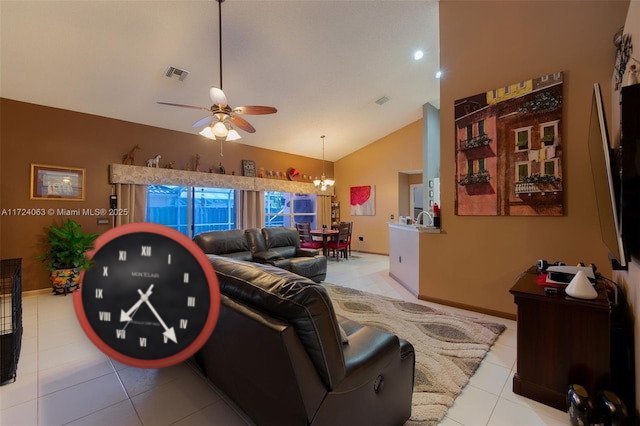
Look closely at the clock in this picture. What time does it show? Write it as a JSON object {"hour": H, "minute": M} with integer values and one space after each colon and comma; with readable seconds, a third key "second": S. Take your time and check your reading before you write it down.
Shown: {"hour": 7, "minute": 23, "second": 35}
